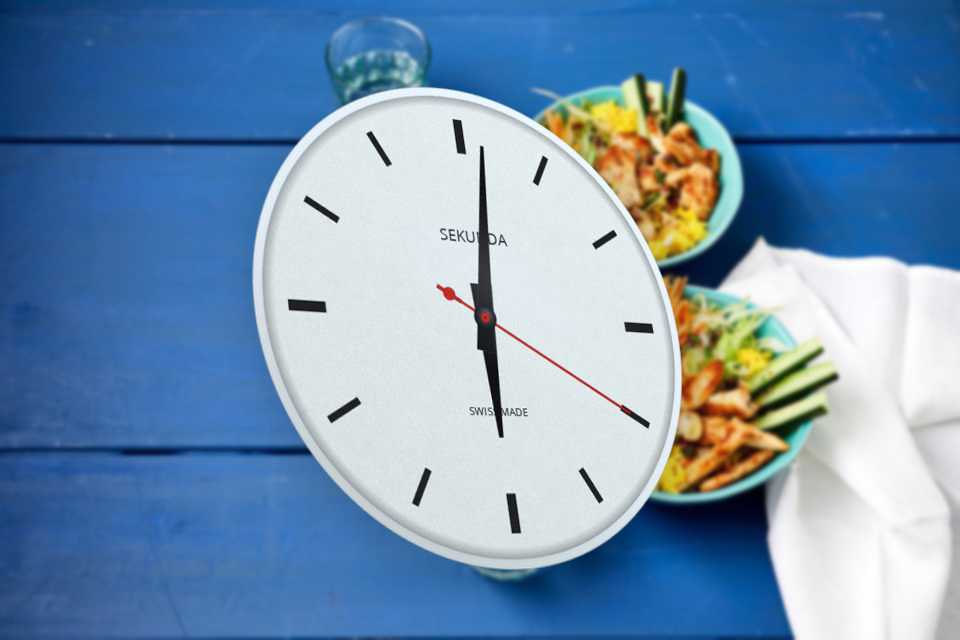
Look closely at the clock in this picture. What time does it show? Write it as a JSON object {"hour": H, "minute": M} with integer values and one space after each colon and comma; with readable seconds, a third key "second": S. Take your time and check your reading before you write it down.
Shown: {"hour": 6, "minute": 1, "second": 20}
